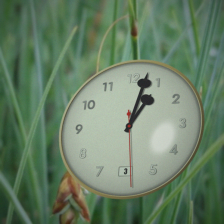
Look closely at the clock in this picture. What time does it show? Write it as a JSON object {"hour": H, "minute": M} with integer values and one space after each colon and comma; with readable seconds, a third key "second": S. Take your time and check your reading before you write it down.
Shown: {"hour": 1, "minute": 2, "second": 29}
